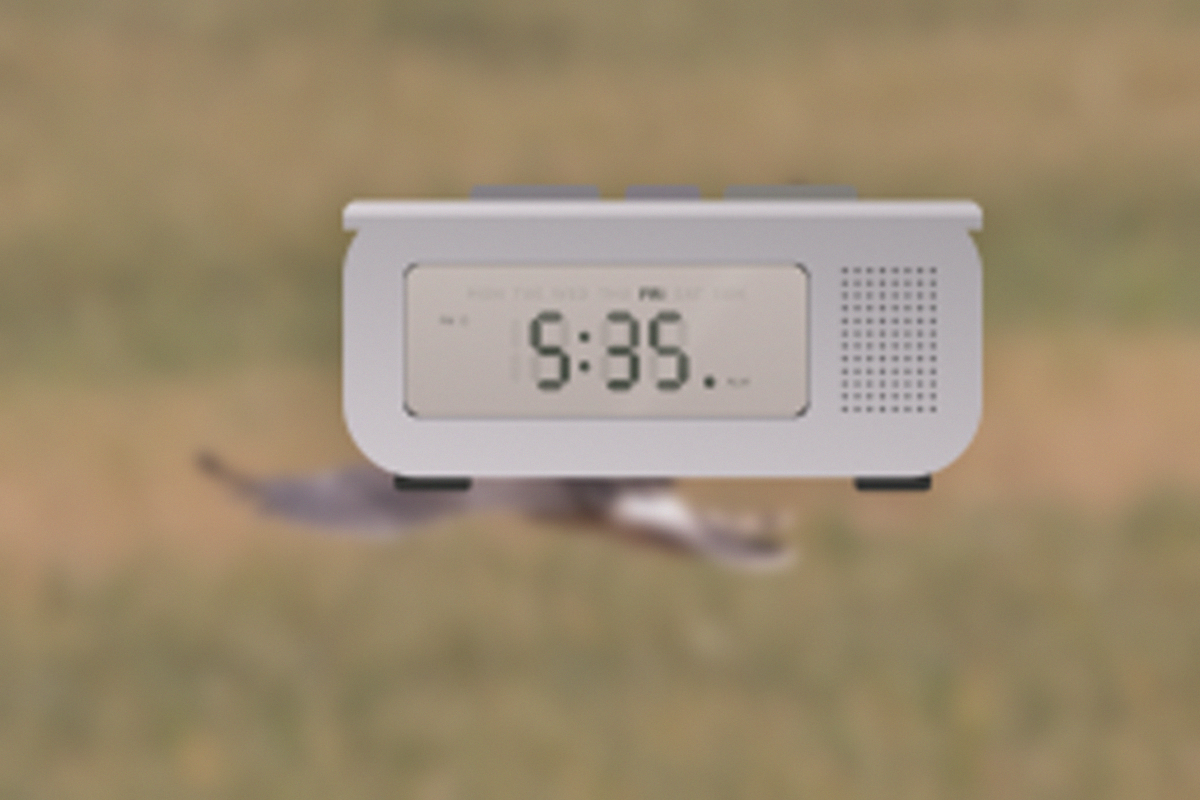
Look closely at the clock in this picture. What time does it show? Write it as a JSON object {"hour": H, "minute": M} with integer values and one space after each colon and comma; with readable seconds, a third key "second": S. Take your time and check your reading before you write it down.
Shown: {"hour": 5, "minute": 35}
